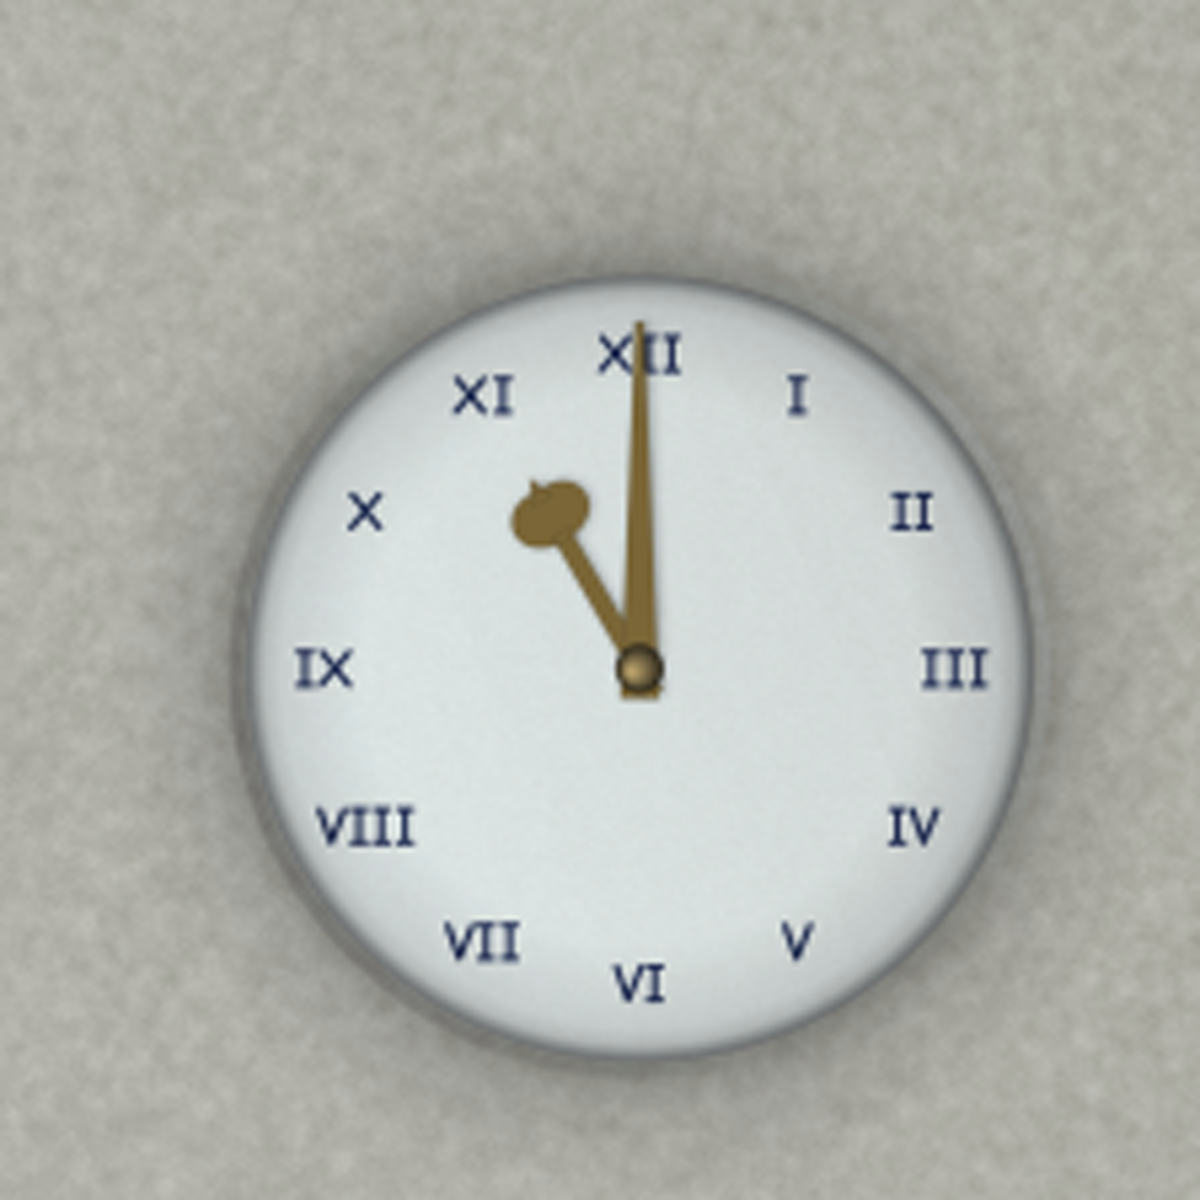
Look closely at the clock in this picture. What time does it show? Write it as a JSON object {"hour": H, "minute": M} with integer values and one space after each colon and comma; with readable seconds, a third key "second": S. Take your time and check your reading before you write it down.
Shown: {"hour": 11, "minute": 0}
